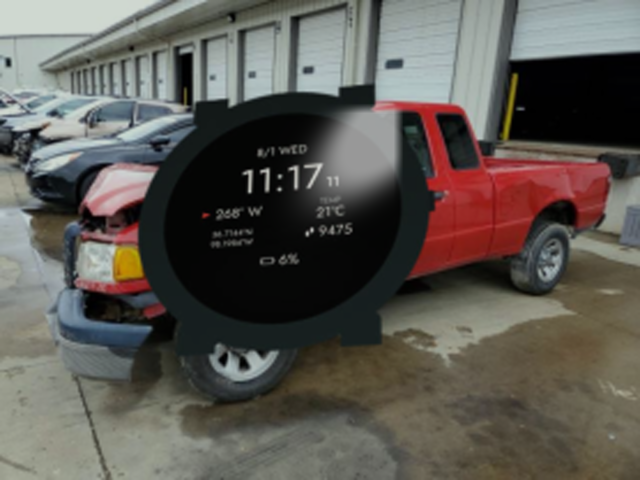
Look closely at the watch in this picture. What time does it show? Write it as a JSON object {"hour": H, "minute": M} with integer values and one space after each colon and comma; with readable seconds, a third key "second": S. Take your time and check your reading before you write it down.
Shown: {"hour": 11, "minute": 17}
